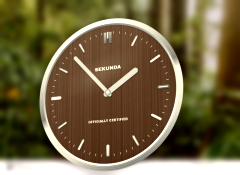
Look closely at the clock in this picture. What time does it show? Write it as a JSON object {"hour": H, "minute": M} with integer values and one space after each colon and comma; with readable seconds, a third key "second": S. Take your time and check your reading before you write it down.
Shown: {"hour": 1, "minute": 53}
